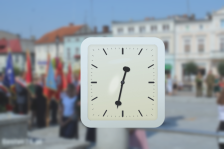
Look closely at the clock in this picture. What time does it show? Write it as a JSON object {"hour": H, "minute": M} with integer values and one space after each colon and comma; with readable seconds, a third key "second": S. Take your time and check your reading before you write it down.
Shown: {"hour": 12, "minute": 32}
